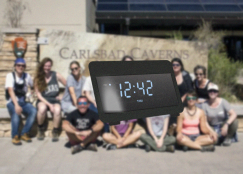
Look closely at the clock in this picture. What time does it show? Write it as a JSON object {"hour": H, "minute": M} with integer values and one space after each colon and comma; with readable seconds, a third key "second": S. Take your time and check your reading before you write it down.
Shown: {"hour": 12, "minute": 42}
